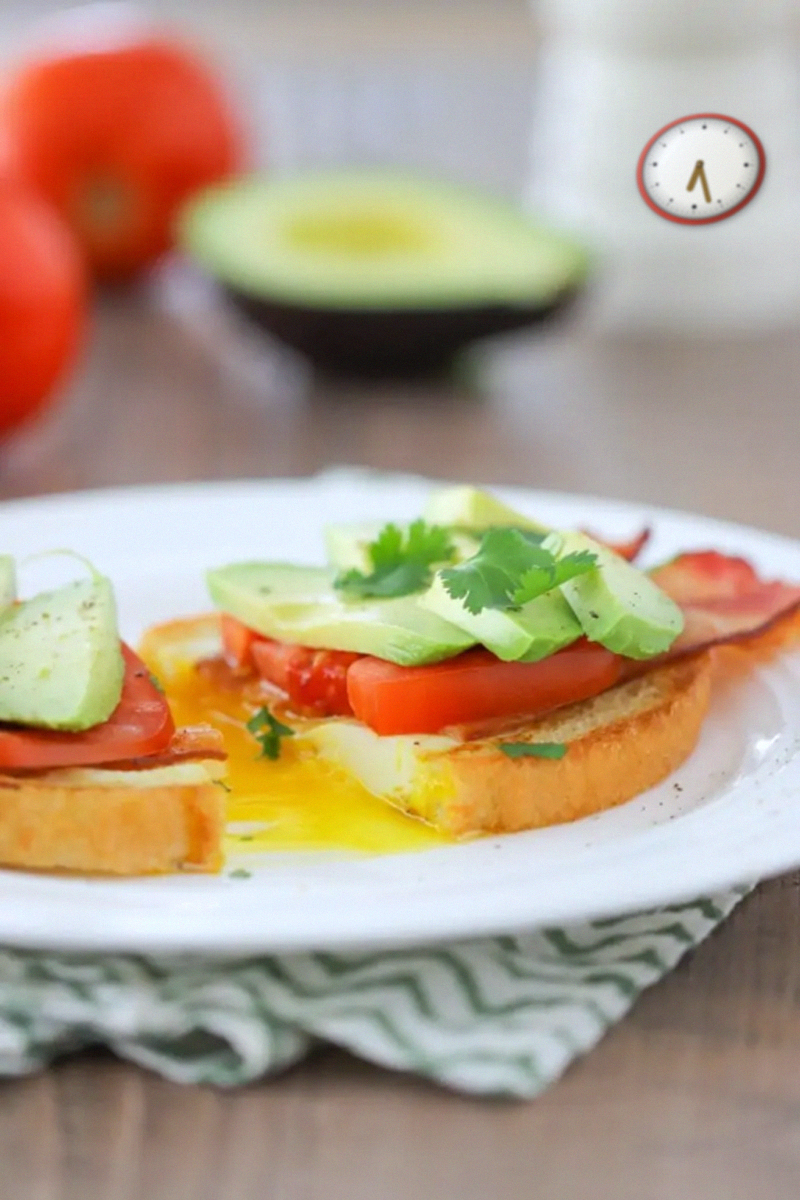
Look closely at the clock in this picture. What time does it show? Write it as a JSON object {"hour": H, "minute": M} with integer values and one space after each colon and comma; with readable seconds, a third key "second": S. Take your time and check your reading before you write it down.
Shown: {"hour": 6, "minute": 27}
